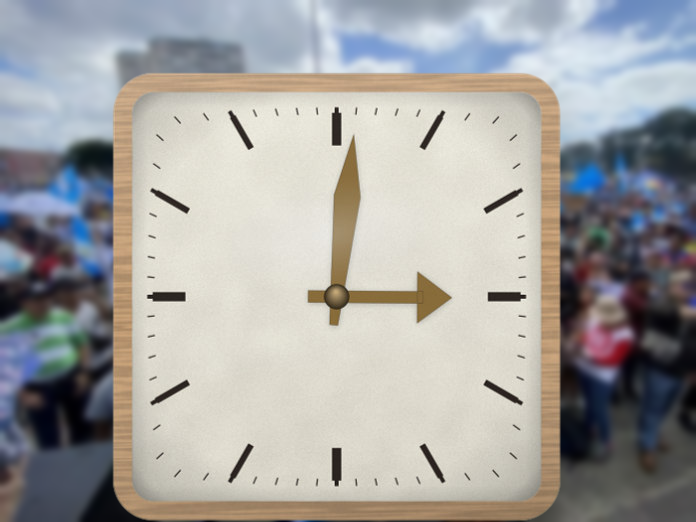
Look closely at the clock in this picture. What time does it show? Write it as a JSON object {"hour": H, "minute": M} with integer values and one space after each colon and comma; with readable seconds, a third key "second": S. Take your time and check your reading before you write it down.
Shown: {"hour": 3, "minute": 1}
